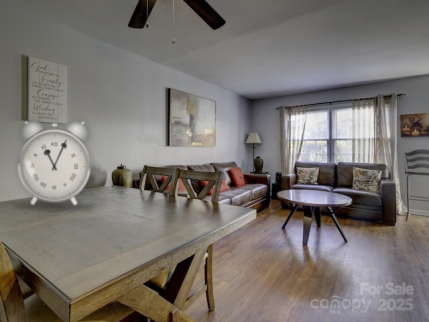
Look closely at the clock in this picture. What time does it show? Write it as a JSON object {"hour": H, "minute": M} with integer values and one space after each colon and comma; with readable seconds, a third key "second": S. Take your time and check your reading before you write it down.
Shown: {"hour": 11, "minute": 4}
